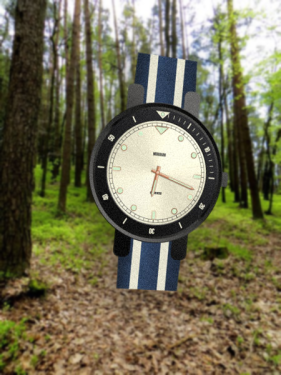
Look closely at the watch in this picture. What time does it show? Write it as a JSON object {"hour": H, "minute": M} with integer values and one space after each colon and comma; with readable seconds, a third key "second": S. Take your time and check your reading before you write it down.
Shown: {"hour": 6, "minute": 18}
